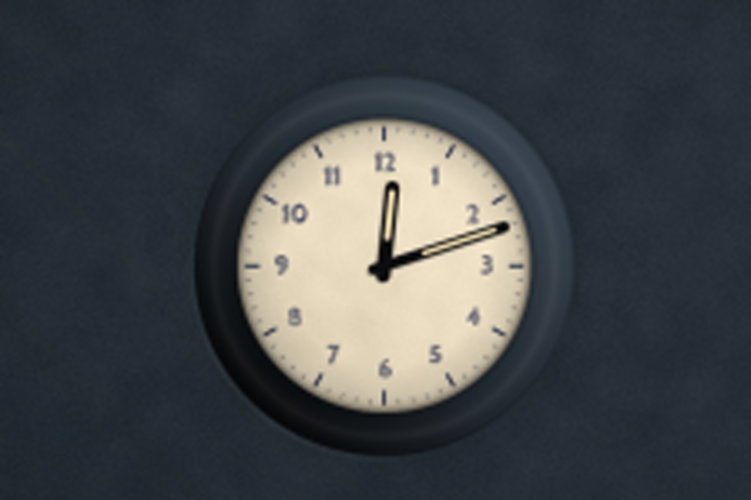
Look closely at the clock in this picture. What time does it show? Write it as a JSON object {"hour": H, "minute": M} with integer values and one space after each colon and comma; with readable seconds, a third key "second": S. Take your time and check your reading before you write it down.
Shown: {"hour": 12, "minute": 12}
